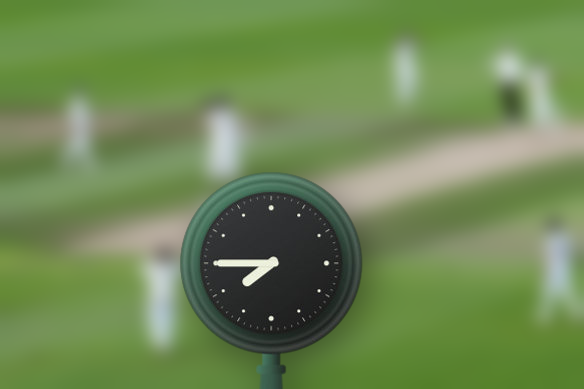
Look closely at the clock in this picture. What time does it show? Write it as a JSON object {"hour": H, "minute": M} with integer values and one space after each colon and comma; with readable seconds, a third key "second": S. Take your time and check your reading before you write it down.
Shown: {"hour": 7, "minute": 45}
